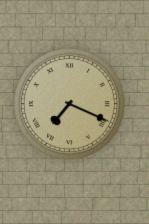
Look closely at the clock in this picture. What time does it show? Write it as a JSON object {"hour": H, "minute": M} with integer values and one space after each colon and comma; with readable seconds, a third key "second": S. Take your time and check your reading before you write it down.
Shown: {"hour": 7, "minute": 19}
